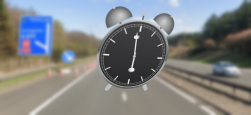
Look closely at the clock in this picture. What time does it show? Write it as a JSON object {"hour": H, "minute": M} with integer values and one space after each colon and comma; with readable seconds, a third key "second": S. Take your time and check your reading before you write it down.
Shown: {"hour": 5, "minute": 59}
